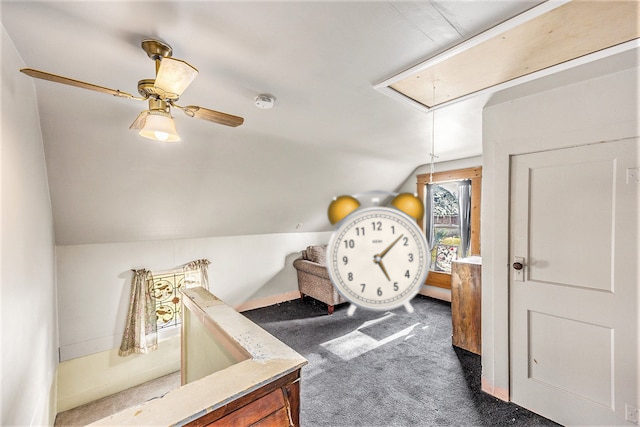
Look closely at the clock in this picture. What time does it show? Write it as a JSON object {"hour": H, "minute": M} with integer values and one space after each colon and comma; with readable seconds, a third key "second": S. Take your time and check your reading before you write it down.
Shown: {"hour": 5, "minute": 8}
